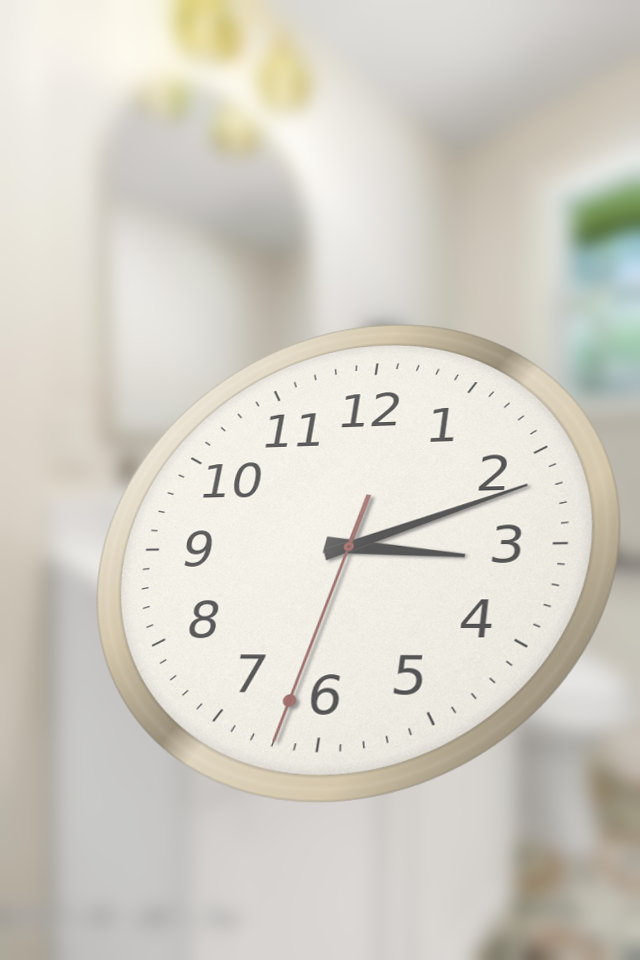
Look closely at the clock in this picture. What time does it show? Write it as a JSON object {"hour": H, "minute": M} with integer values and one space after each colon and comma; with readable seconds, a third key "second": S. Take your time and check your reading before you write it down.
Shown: {"hour": 3, "minute": 11, "second": 32}
